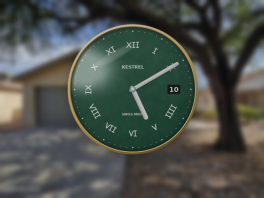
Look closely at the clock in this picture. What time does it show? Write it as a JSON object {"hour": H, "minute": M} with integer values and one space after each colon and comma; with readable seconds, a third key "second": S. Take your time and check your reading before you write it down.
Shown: {"hour": 5, "minute": 10}
